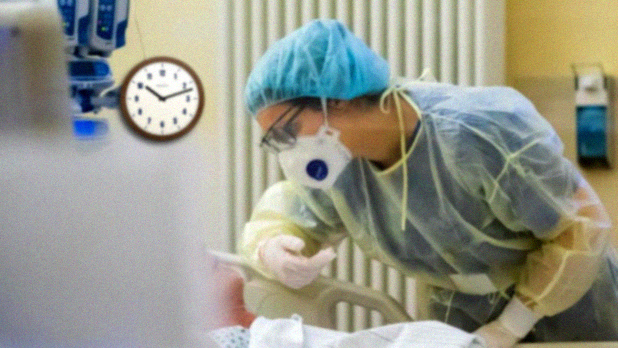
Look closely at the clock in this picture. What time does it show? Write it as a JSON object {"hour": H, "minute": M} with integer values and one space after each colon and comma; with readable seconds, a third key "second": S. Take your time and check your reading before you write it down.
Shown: {"hour": 10, "minute": 12}
